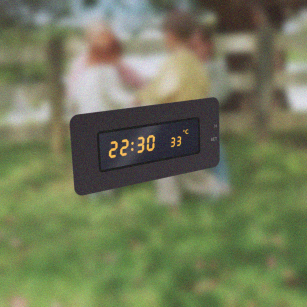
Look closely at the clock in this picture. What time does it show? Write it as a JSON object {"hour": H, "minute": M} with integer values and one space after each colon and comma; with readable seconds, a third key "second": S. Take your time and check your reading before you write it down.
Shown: {"hour": 22, "minute": 30}
